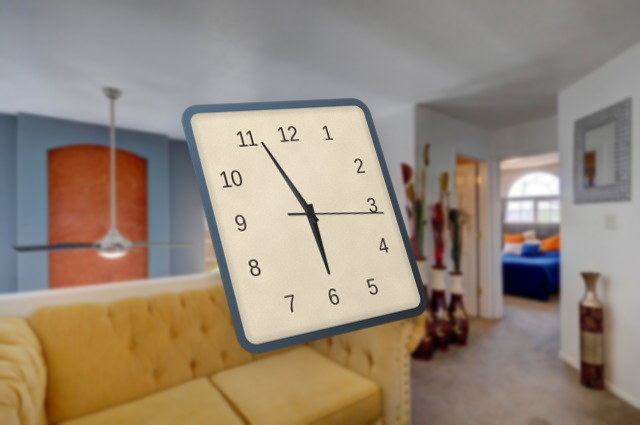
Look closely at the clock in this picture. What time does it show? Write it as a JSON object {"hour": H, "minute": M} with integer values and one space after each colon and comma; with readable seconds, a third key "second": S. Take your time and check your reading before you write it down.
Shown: {"hour": 5, "minute": 56, "second": 16}
